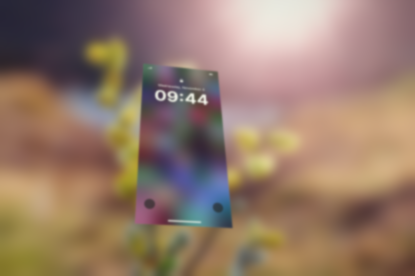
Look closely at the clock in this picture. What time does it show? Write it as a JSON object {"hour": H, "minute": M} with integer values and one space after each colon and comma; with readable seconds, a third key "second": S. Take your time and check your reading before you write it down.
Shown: {"hour": 9, "minute": 44}
